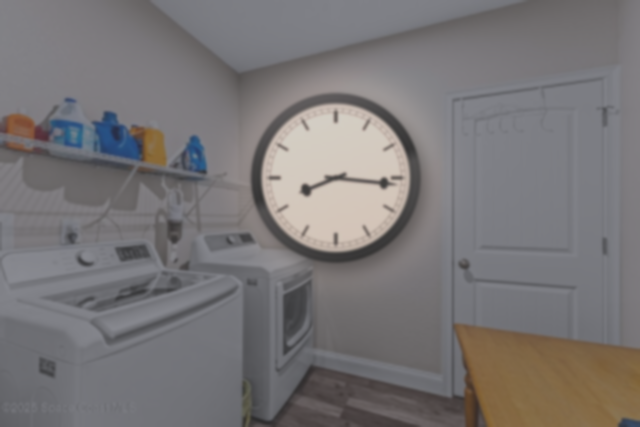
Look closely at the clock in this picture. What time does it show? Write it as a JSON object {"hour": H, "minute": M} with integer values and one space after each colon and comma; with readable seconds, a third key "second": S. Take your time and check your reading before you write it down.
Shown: {"hour": 8, "minute": 16}
